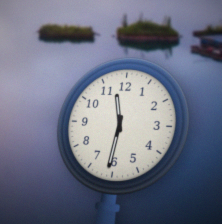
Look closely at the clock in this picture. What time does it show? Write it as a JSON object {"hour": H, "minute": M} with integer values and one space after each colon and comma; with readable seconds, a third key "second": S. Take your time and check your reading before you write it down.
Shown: {"hour": 11, "minute": 31}
